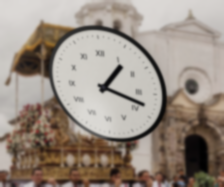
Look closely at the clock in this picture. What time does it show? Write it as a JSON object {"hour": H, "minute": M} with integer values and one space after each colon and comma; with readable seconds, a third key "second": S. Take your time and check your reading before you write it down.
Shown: {"hour": 1, "minute": 18}
